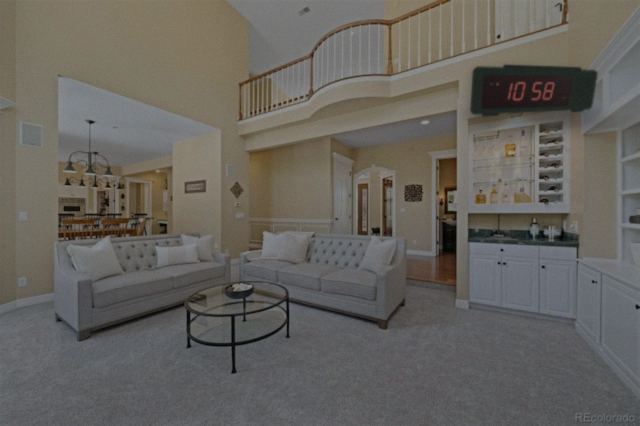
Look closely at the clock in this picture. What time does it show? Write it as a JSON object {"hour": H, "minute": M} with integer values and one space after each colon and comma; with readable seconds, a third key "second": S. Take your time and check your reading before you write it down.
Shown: {"hour": 10, "minute": 58}
